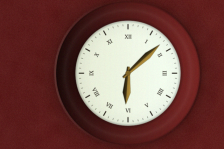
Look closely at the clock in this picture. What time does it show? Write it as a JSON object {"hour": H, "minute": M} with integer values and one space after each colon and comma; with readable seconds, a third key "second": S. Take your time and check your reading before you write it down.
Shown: {"hour": 6, "minute": 8}
